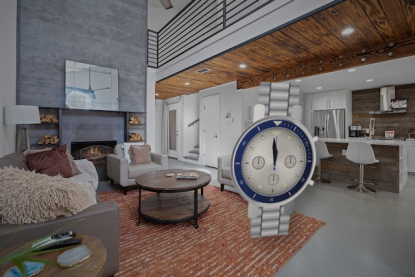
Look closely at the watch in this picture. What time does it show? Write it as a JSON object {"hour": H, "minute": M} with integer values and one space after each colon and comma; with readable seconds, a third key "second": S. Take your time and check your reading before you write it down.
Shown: {"hour": 11, "minute": 59}
